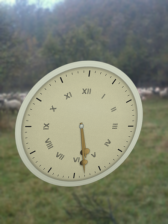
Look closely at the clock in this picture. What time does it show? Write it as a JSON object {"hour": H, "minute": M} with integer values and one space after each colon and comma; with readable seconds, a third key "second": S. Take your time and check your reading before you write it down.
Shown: {"hour": 5, "minute": 28}
